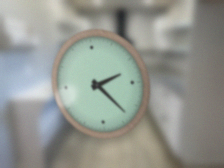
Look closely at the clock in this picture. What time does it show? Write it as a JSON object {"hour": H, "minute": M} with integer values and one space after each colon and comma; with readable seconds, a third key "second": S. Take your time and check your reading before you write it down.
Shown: {"hour": 2, "minute": 23}
